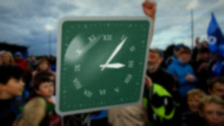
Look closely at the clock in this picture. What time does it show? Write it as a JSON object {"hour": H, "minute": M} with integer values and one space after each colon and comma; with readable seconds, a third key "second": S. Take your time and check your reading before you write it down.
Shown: {"hour": 3, "minute": 6}
